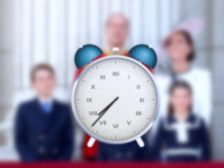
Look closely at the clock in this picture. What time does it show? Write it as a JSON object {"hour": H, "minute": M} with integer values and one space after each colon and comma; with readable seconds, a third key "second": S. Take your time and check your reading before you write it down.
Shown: {"hour": 7, "minute": 37}
